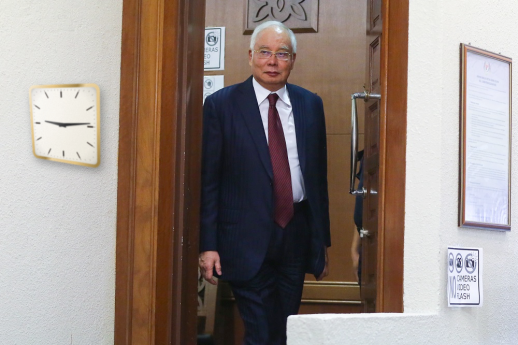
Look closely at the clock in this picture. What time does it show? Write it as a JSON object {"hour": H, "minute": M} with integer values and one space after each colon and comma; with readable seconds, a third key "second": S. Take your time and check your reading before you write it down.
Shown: {"hour": 9, "minute": 14}
